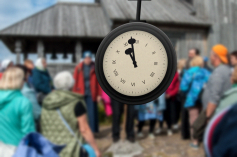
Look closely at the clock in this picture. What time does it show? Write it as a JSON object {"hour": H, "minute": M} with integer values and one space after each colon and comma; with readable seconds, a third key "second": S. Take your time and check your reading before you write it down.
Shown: {"hour": 10, "minute": 58}
